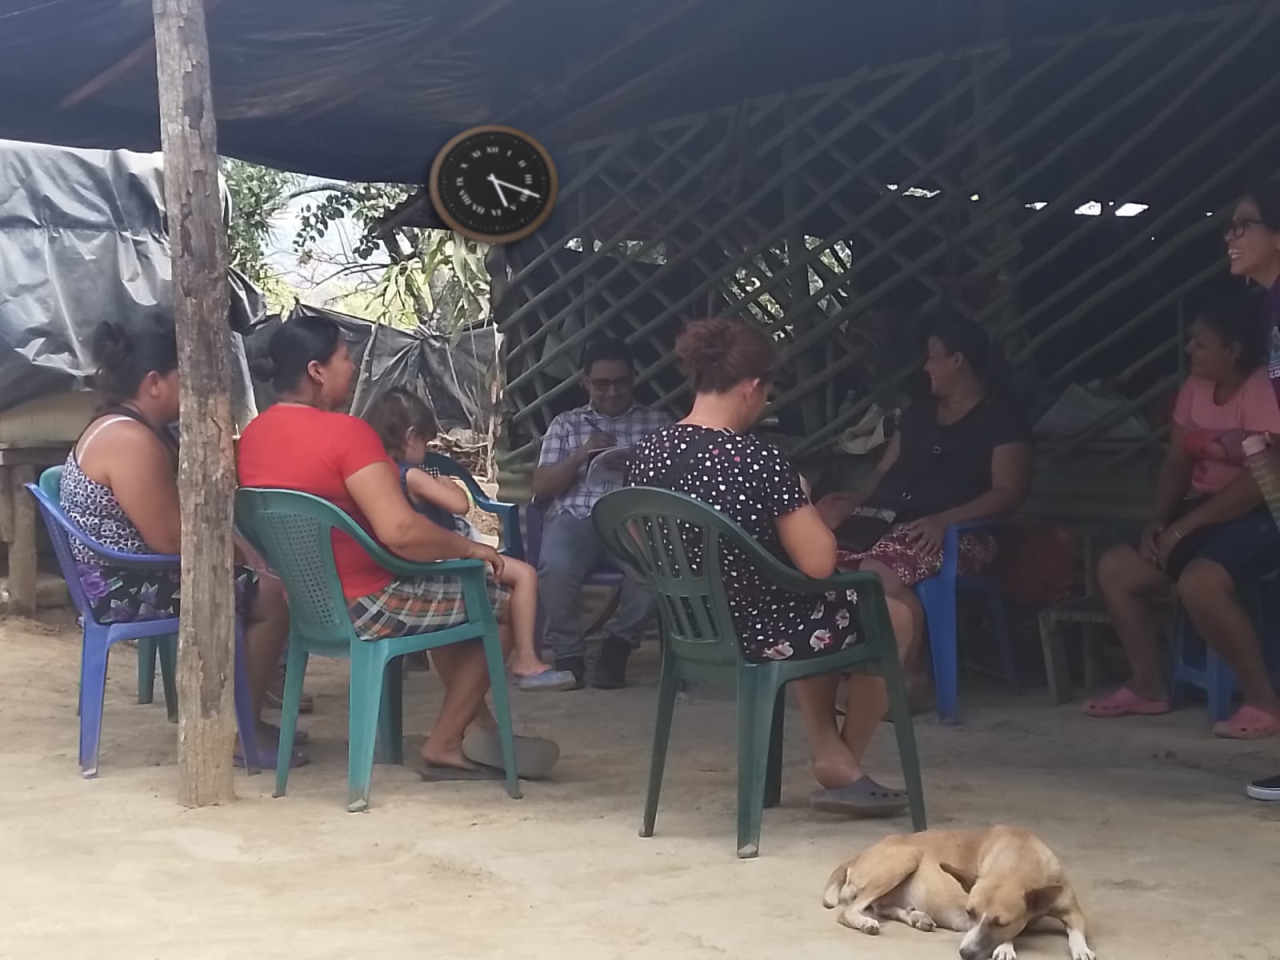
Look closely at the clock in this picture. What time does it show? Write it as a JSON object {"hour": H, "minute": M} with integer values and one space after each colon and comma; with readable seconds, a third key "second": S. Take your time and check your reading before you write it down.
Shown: {"hour": 5, "minute": 19}
